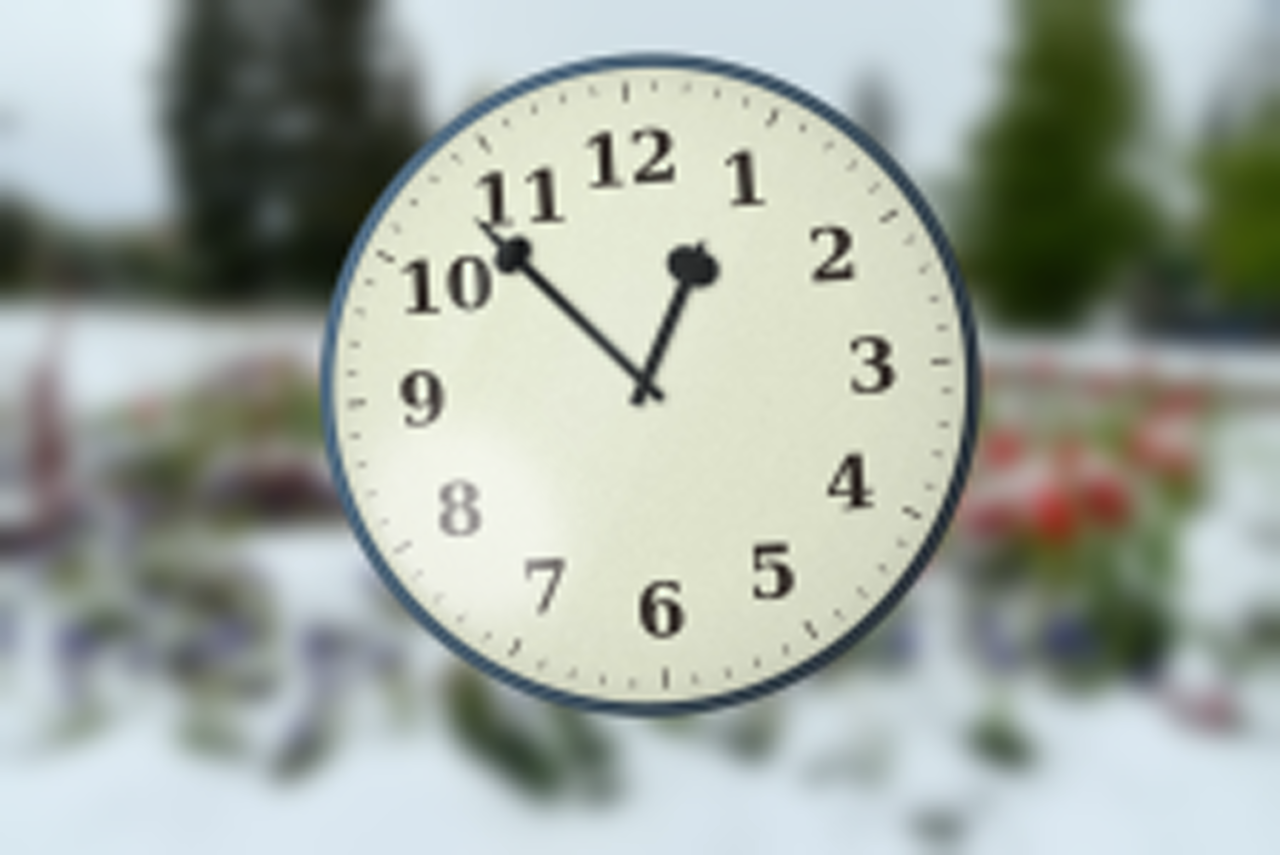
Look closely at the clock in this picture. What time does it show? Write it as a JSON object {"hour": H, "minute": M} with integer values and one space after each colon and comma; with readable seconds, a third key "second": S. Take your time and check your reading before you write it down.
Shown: {"hour": 12, "minute": 53}
